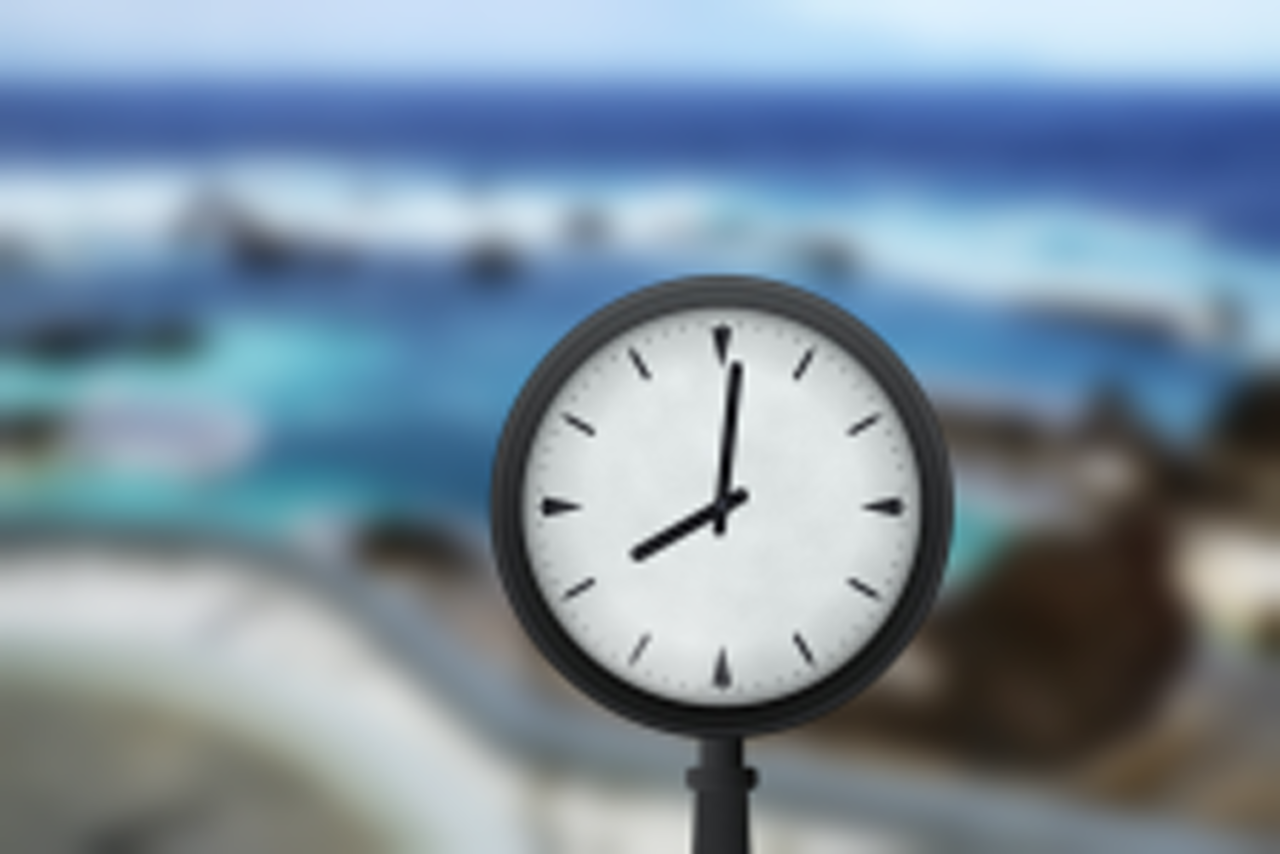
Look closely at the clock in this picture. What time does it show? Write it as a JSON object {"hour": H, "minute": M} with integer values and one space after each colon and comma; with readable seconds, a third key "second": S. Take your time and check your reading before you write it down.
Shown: {"hour": 8, "minute": 1}
